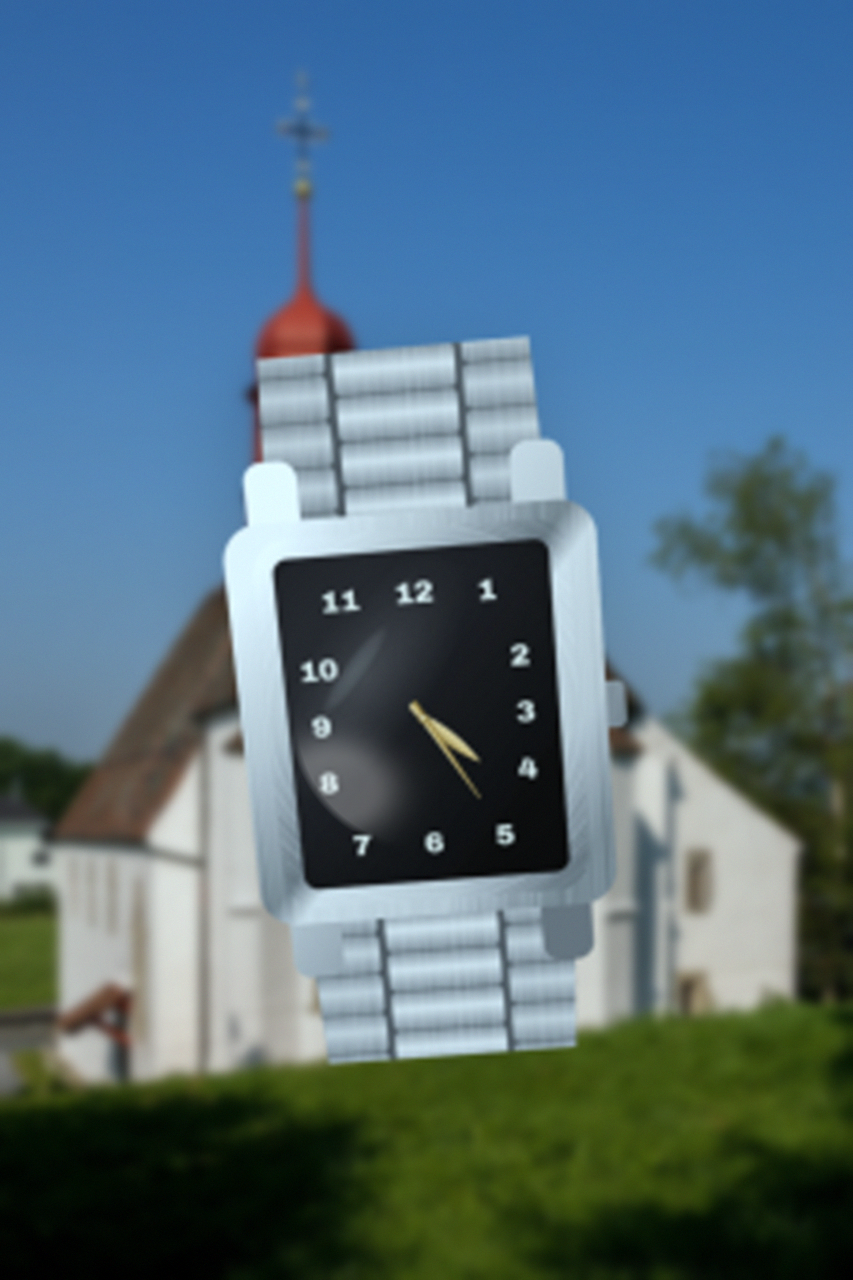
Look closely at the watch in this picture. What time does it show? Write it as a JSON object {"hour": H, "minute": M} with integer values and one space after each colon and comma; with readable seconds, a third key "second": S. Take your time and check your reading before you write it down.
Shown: {"hour": 4, "minute": 25}
